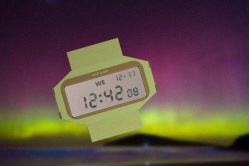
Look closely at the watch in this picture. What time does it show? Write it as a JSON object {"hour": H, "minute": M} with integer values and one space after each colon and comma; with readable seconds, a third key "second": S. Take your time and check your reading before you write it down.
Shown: {"hour": 12, "minute": 42, "second": 8}
